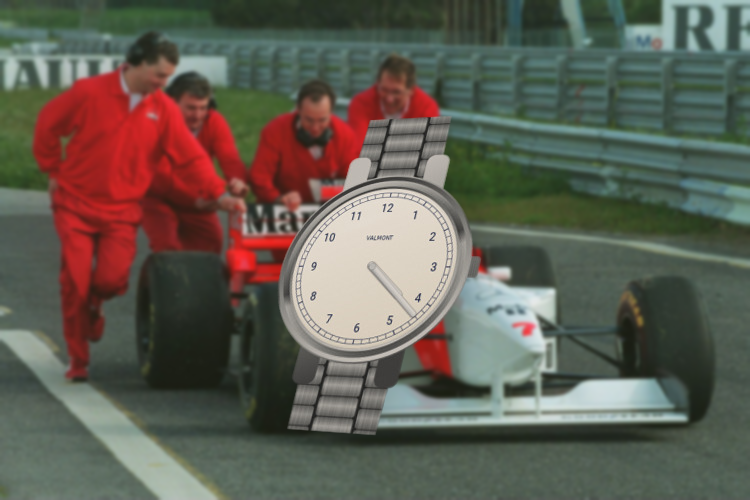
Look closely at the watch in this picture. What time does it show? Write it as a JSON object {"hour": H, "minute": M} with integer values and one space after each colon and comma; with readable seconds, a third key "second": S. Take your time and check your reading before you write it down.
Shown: {"hour": 4, "minute": 22}
